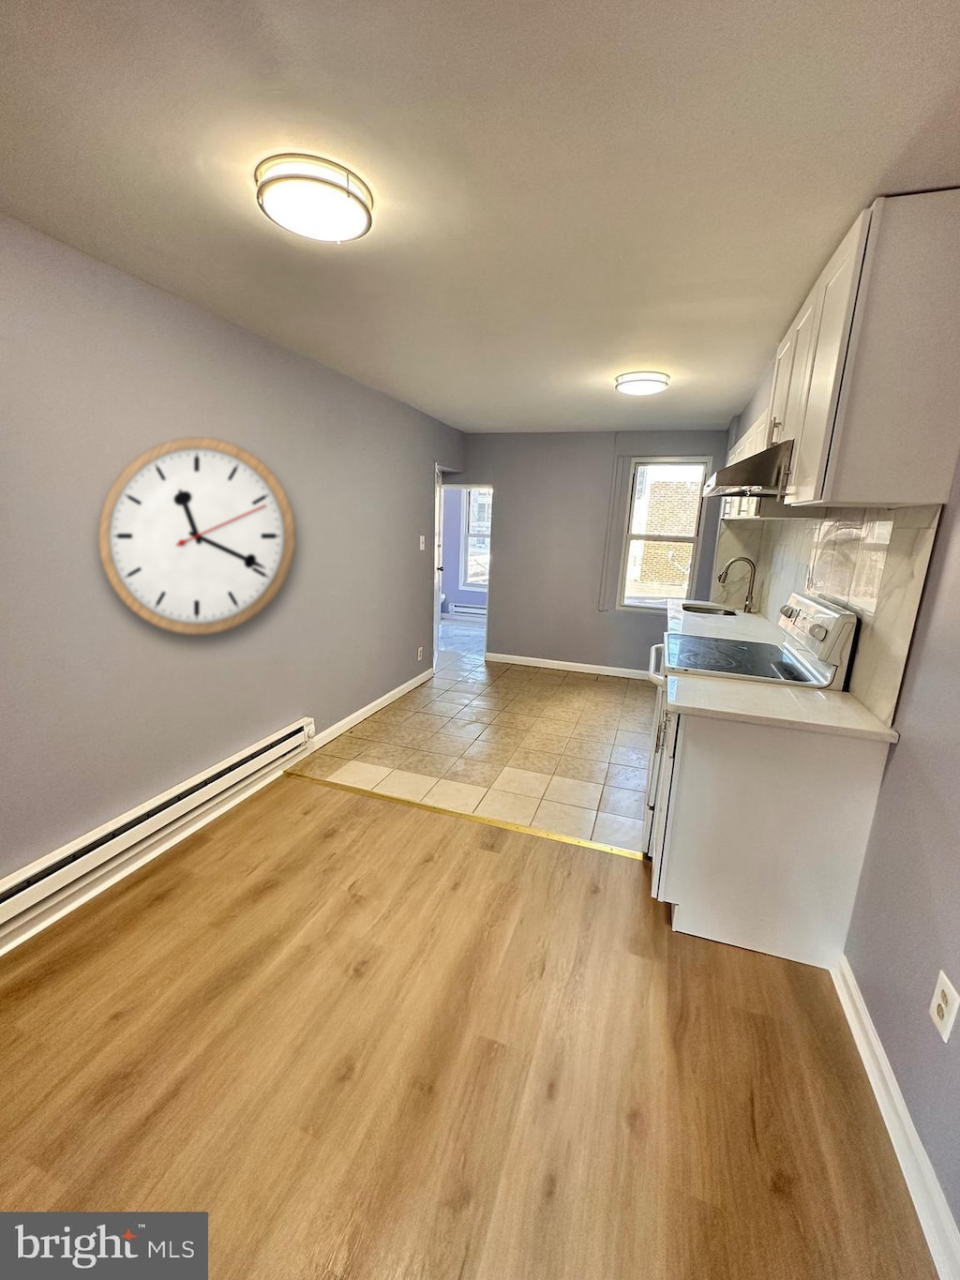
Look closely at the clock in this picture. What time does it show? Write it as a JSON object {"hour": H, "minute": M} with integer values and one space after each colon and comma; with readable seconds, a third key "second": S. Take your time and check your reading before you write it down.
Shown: {"hour": 11, "minute": 19, "second": 11}
